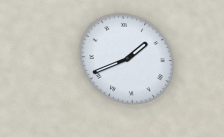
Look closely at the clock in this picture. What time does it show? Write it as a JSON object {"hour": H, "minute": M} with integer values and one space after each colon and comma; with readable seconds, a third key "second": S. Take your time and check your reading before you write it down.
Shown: {"hour": 1, "minute": 41}
